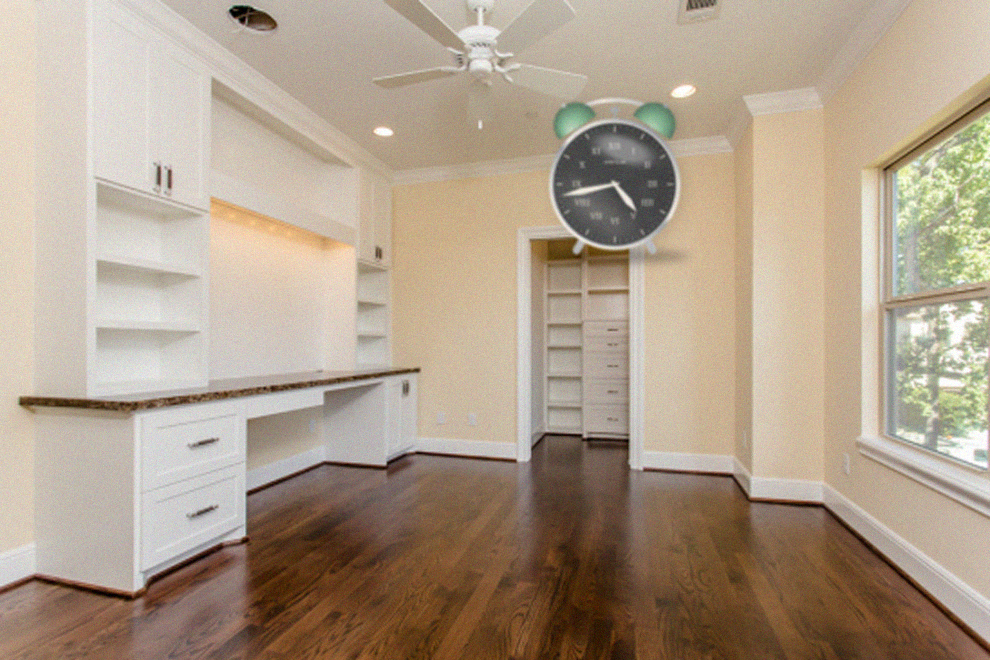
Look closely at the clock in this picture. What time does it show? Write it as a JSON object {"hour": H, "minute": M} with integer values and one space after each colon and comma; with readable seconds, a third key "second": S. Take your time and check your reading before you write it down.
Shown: {"hour": 4, "minute": 43}
